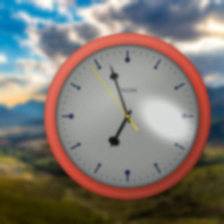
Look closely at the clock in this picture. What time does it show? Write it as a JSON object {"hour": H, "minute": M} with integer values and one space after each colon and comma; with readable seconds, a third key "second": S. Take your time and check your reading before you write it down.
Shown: {"hour": 6, "minute": 56, "second": 54}
